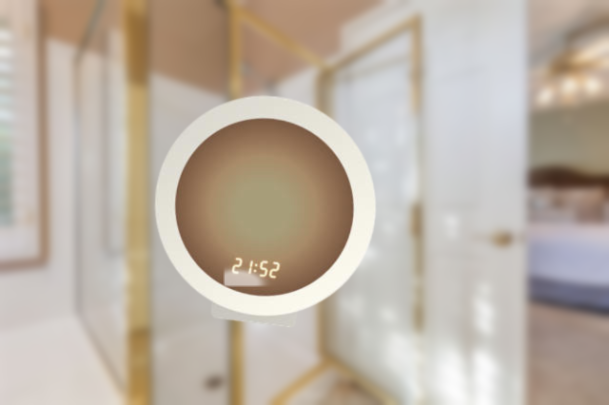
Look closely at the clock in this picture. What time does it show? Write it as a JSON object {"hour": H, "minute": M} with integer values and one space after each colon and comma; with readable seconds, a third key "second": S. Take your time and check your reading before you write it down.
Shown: {"hour": 21, "minute": 52}
